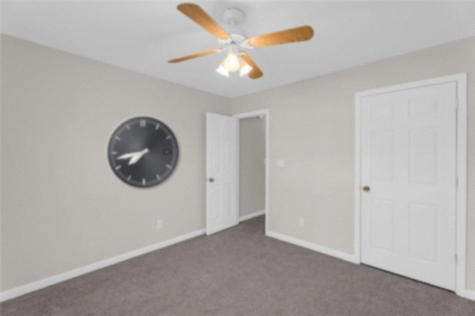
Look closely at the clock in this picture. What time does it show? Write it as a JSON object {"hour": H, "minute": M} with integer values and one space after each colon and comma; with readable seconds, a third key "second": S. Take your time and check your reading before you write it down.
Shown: {"hour": 7, "minute": 43}
